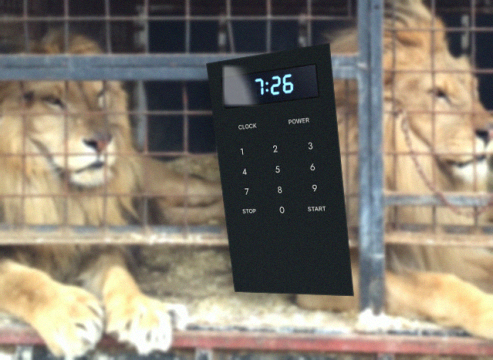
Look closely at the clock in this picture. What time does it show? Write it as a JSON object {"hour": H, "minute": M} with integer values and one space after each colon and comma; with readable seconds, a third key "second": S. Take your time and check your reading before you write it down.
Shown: {"hour": 7, "minute": 26}
